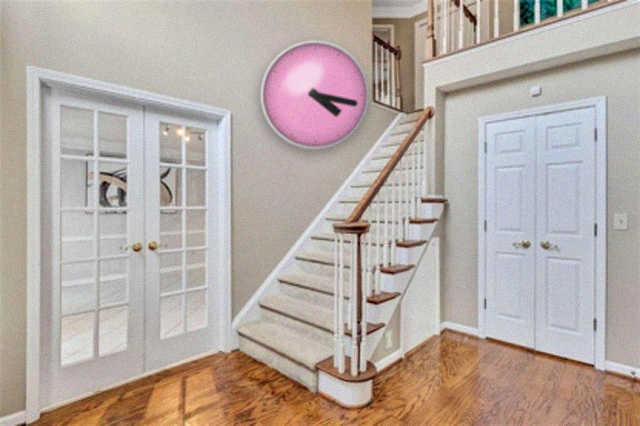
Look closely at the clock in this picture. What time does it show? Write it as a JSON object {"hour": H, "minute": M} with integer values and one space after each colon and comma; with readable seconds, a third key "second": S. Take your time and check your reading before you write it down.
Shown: {"hour": 4, "minute": 17}
